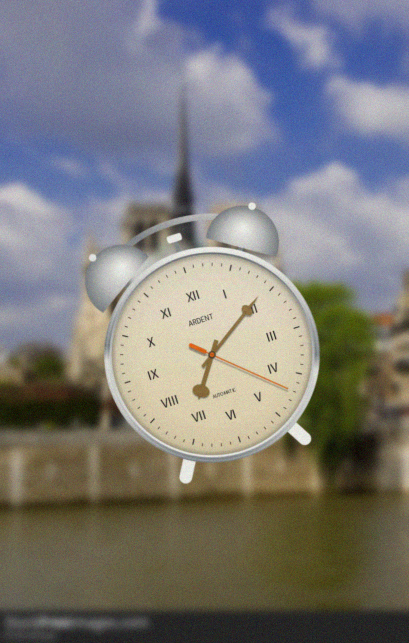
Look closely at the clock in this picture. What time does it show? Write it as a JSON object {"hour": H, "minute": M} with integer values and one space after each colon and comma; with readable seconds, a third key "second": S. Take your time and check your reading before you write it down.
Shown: {"hour": 7, "minute": 9, "second": 22}
